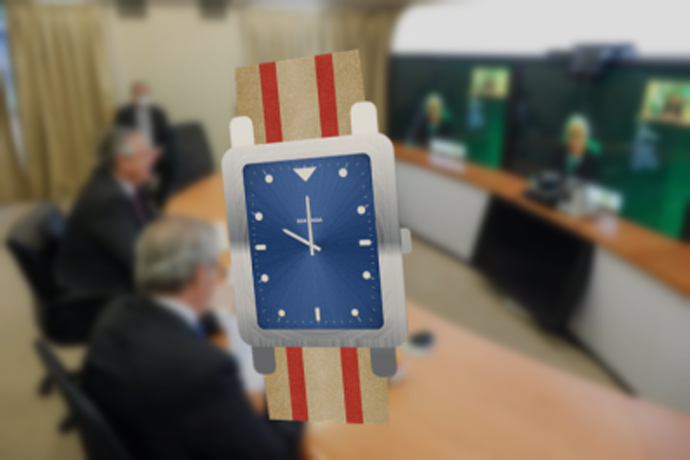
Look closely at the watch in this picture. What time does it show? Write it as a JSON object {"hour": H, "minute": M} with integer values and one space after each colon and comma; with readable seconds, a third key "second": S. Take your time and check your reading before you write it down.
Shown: {"hour": 10, "minute": 0}
